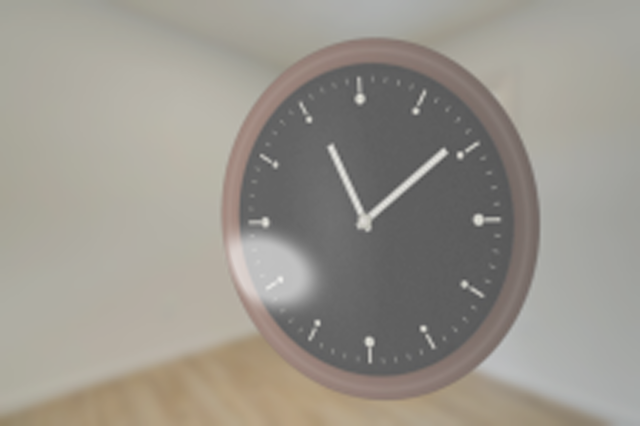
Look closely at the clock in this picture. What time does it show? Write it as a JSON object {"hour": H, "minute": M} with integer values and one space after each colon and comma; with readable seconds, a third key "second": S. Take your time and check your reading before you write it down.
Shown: {"hour": 11, "minute": 9}
